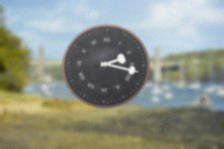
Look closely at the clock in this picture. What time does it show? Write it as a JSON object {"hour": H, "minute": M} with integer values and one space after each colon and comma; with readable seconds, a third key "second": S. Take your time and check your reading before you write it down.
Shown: {"hour": 2, "minute": 17}
